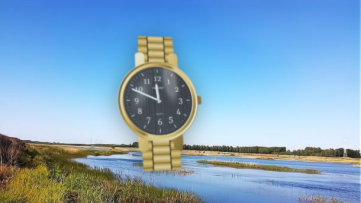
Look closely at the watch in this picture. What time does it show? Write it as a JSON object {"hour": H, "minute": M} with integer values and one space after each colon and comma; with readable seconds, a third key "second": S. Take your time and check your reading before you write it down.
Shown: {"hour": 11, "minute": 49}
